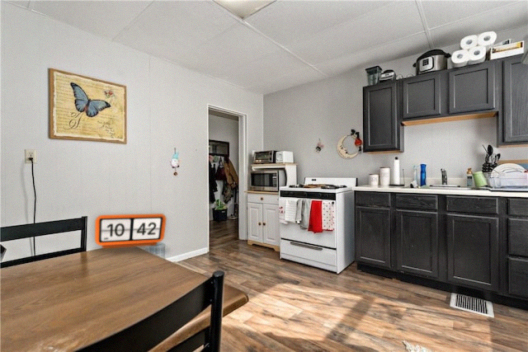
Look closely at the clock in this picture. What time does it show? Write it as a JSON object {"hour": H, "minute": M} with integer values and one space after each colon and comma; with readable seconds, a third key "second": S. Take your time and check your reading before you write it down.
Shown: {"hour": 10, "minute": 42}
